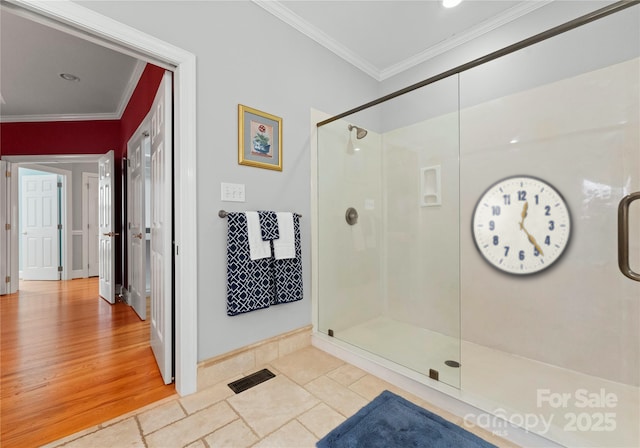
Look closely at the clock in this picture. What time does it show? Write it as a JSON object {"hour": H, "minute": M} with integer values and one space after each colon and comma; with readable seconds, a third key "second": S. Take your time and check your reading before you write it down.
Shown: {"hour": 12, "minute": 24}
